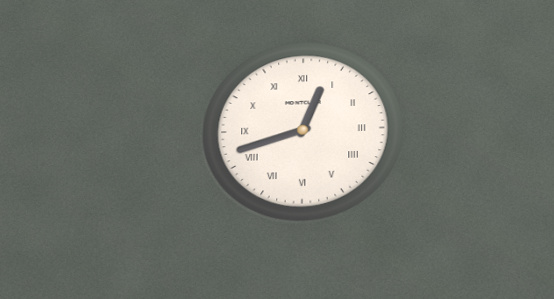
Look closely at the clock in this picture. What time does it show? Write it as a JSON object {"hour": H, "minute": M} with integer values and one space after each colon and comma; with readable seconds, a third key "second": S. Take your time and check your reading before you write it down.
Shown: {"hour": 12, "minute": 42}
